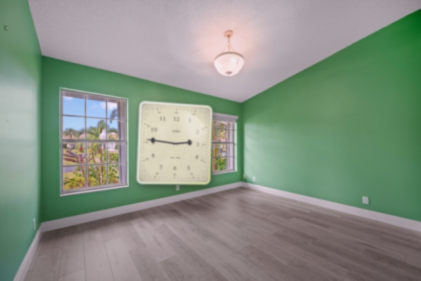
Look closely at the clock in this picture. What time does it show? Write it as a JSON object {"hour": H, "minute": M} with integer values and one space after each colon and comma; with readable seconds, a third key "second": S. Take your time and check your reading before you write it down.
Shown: {"hour": 2, "minute": 46}
